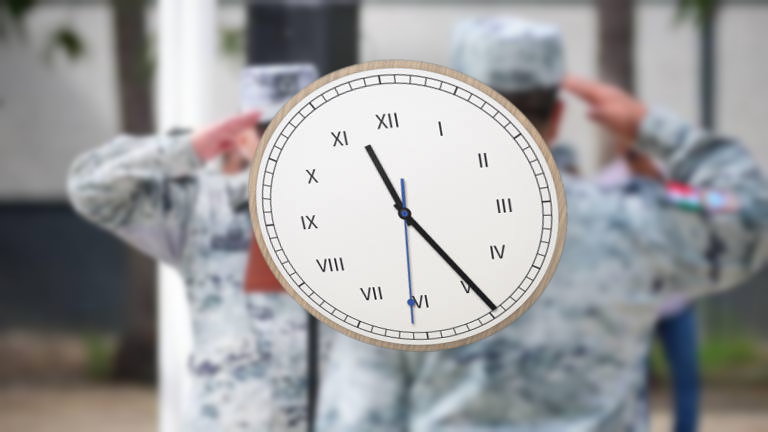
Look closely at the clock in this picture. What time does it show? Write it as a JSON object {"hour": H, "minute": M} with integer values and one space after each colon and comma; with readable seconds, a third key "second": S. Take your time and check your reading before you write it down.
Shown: {"hour": 11, "minute": 24, "second": 31}
